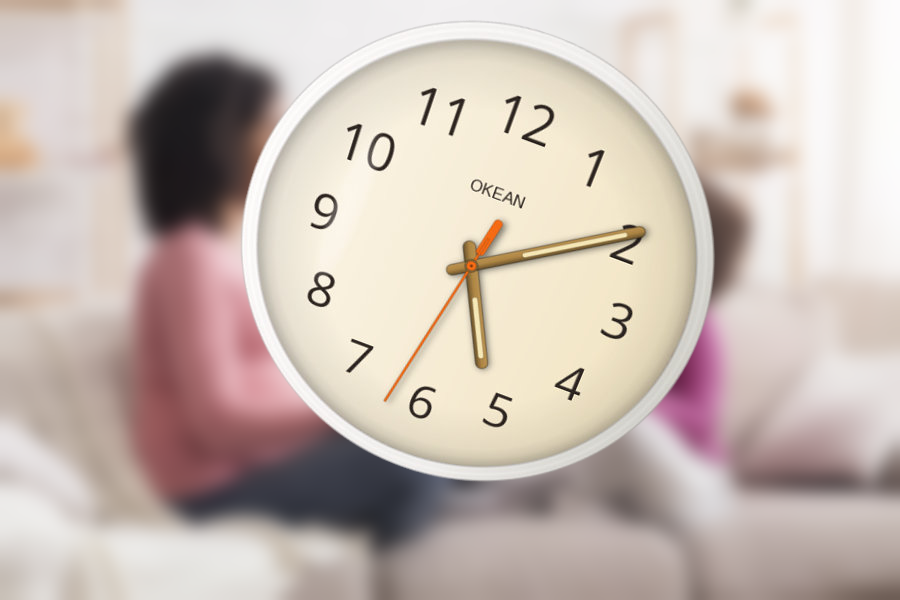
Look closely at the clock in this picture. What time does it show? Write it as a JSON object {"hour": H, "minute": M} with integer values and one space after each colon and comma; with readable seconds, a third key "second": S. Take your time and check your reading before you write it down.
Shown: {"hour": 5, "minute": 9, "second": 32}
